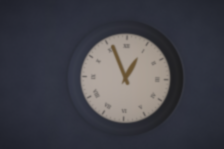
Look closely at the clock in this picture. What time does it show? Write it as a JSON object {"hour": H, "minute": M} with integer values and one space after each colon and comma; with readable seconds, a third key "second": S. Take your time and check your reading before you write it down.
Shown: {"hour": 12, "minute": 56}
